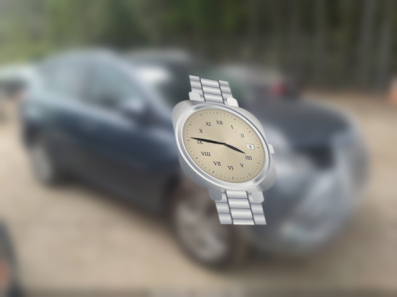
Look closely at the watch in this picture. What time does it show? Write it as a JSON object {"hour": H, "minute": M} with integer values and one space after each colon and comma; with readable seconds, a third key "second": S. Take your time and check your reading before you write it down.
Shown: {"hour": 3, "minute": 46}
